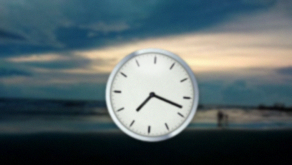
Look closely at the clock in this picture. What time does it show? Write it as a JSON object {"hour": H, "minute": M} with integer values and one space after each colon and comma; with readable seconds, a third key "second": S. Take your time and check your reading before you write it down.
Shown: {"hour": 7, "minute": 18}
